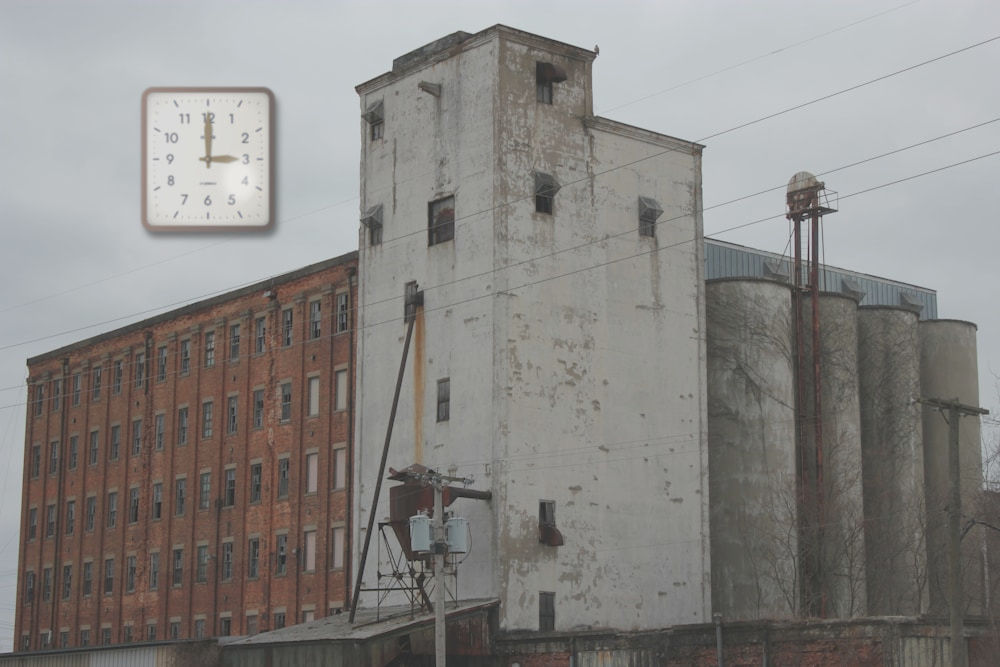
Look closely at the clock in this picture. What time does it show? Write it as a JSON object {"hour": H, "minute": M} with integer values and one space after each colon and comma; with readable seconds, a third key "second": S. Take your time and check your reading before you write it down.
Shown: {"hour": 3, "minute": 0}
